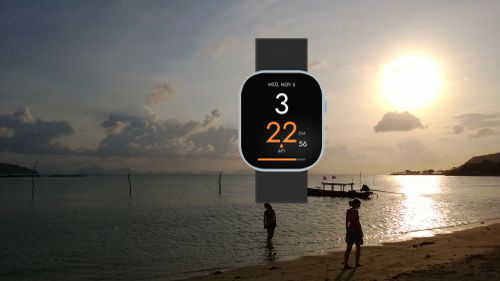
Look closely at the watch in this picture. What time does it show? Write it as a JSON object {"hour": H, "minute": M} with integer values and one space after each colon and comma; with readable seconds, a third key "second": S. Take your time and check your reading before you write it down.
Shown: {"hour": 3, "minute": 22, "second": 56}
